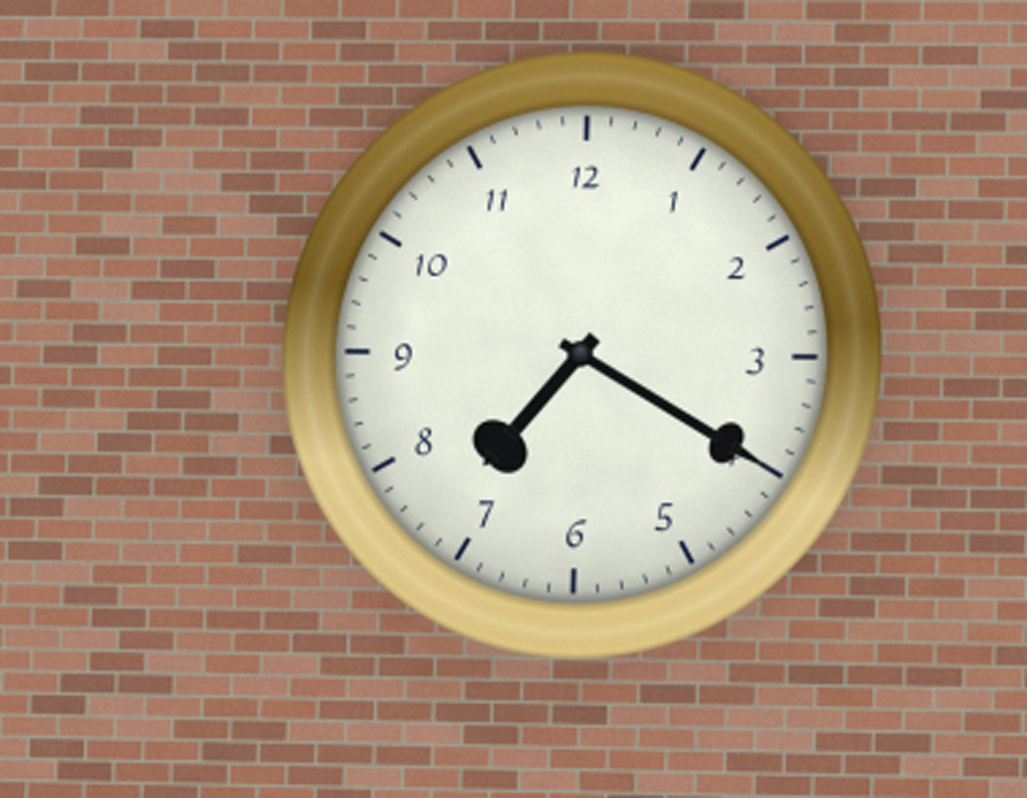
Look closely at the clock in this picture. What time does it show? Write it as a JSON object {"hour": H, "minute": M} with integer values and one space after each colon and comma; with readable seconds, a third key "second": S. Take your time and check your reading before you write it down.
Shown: {"hour": 7, "minute": 20}
